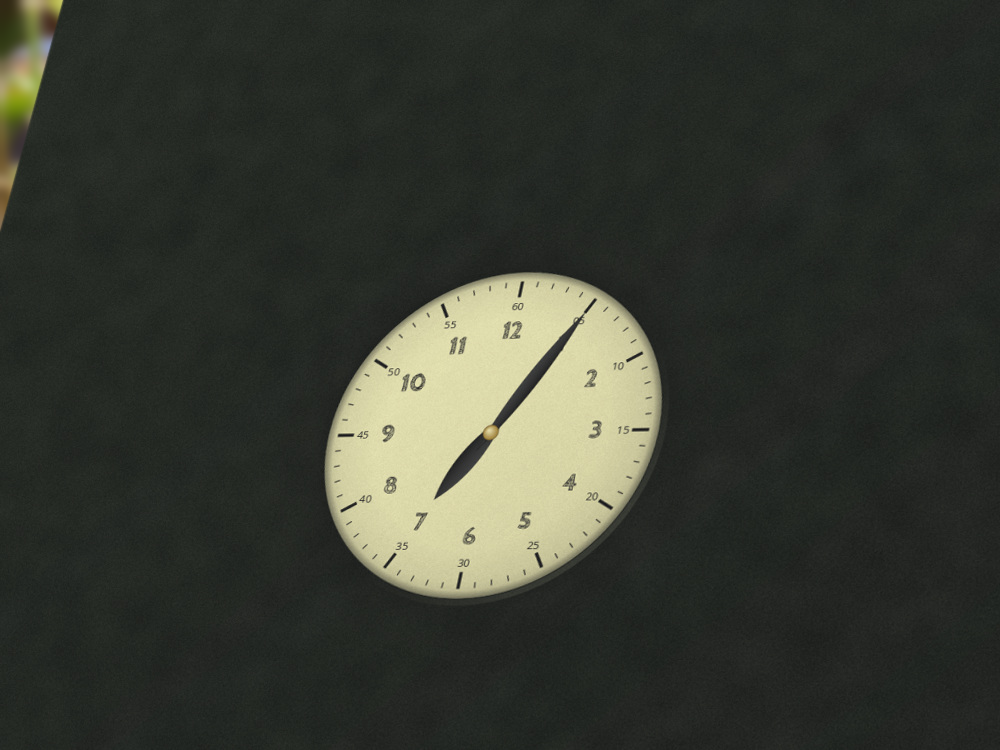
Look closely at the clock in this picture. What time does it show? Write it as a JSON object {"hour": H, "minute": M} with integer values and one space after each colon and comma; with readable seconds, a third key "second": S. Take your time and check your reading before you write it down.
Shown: {"hour": 7, "minute": 5}
